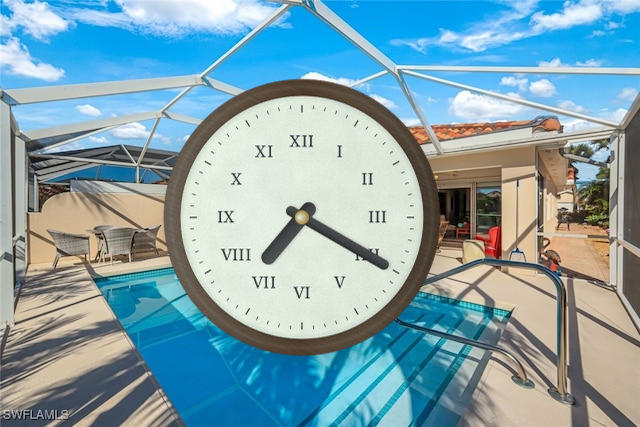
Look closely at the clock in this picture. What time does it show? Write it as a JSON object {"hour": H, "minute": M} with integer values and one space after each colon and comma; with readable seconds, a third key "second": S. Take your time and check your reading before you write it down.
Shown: {"hour": 7, "minute": 20}
